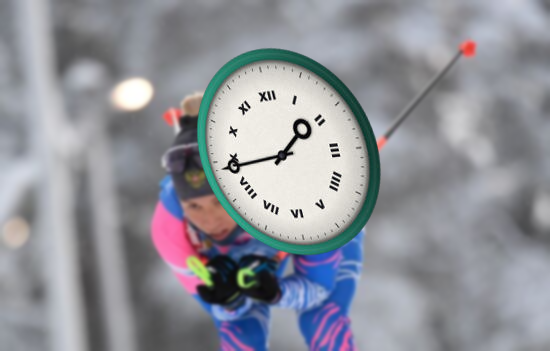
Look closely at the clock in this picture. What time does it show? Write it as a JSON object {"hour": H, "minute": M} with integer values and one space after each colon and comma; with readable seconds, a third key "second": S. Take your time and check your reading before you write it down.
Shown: {"hour": 1, "minute": 44}
